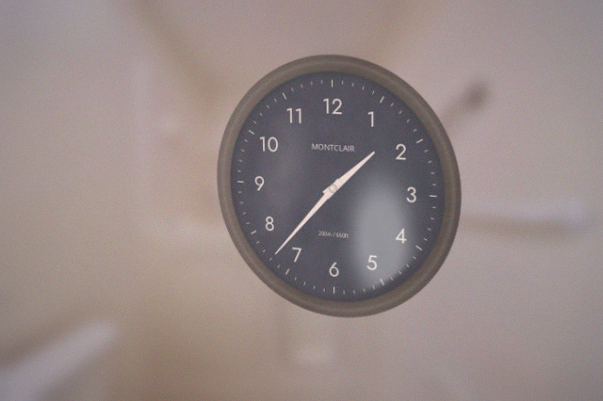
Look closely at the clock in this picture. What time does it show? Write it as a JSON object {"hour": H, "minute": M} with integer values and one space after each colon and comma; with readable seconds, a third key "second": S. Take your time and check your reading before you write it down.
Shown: {"hour": 1, "minute": 37}
